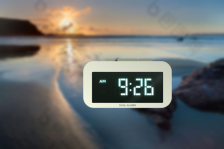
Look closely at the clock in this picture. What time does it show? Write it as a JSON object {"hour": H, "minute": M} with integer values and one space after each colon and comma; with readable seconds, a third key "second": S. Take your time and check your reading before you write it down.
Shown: {"hour": 9, "minute": 26}
